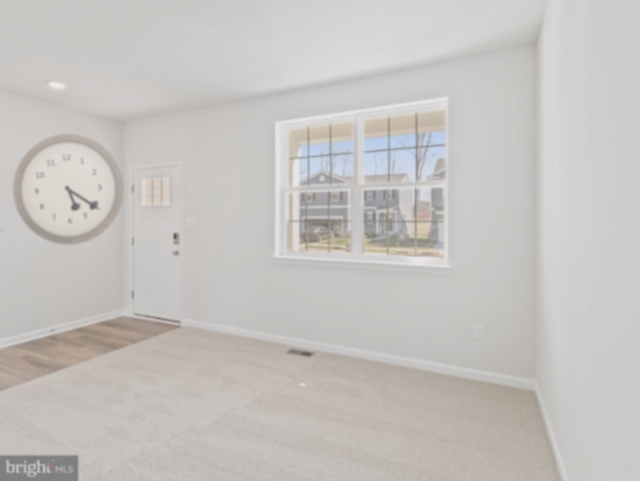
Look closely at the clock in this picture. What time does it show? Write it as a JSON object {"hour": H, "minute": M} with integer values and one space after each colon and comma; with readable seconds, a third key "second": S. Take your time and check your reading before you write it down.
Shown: {"hour": 5, "minute": 21}
